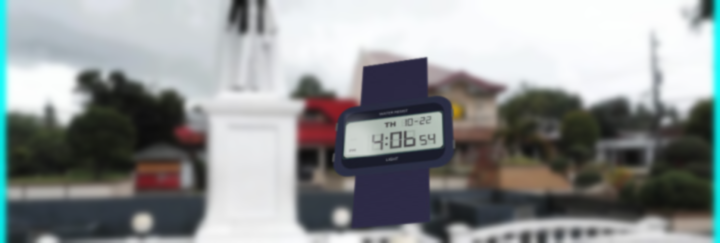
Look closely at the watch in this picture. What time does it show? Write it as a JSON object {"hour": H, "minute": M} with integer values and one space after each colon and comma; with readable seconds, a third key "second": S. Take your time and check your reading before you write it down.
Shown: {"hour": 4, "minute": 6, "second": 54}
